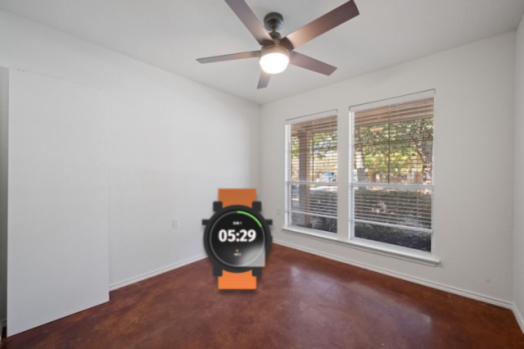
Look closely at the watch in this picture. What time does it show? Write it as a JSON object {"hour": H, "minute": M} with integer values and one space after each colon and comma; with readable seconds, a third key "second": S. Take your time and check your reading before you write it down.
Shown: {"hour": 5, "minute": 29}
